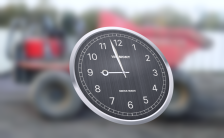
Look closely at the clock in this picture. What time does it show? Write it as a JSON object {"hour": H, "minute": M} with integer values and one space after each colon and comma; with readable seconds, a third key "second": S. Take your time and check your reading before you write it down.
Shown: {"hour": 8, "minute": 58}
